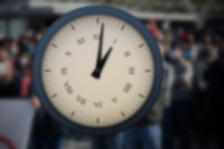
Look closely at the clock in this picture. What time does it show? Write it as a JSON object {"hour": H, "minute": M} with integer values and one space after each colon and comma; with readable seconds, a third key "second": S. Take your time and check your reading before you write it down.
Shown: {"hour": 1, "minute": 1}
